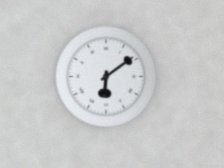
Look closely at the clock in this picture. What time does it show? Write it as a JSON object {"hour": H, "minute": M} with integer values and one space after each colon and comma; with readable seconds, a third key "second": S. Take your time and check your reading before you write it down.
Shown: {"hour": 6, "minute": 9}
